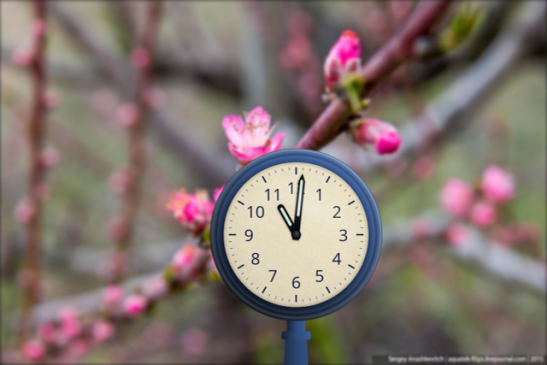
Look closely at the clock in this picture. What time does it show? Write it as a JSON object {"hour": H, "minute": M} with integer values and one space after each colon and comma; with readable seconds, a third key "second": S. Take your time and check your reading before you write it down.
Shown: {"hour": 11, "minute": 1}
